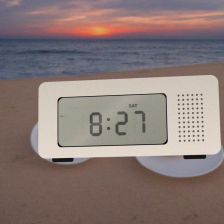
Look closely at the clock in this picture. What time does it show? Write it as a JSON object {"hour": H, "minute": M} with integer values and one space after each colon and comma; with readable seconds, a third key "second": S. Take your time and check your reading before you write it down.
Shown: {"hour": 8, "minute": 27}
